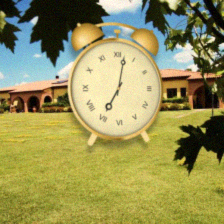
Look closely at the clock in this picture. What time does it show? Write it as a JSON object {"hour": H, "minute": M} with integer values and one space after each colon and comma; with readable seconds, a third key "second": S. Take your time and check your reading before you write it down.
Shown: {"hour": 7, "minute": 2}
